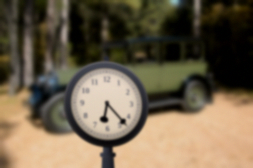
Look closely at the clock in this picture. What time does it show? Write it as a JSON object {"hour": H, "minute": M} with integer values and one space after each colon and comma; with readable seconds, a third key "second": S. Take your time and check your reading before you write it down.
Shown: {"hour": 6, "minute": 23}
